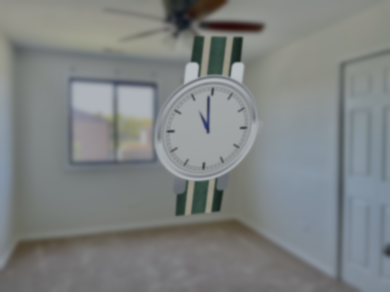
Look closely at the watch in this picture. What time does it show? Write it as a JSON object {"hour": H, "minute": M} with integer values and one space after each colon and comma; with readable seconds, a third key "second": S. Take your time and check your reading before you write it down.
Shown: {"hour": 10, "minute": 59}
